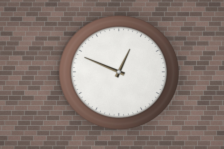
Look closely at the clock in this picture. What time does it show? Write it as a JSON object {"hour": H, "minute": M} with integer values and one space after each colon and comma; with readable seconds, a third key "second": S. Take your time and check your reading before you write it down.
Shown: {"hour": 12, "minute": 49}
